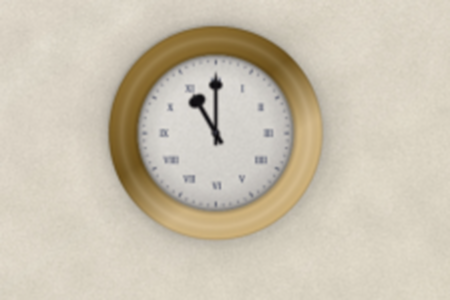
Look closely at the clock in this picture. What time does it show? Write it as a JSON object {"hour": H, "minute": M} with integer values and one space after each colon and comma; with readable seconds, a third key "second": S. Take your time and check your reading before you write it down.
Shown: {"hour": 11, "minute": 0}
